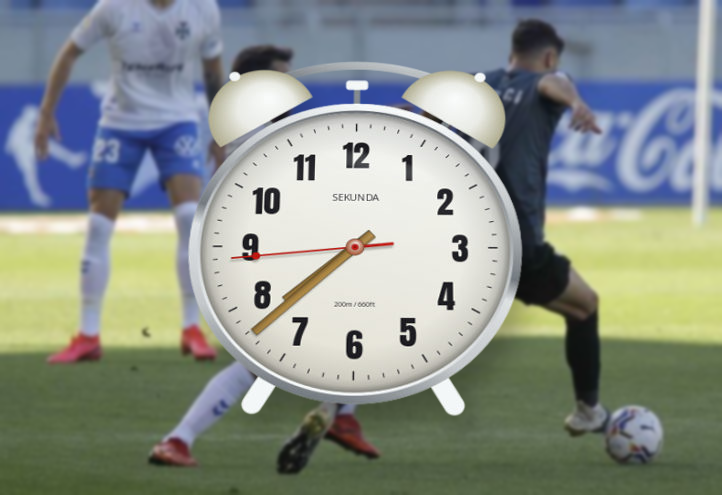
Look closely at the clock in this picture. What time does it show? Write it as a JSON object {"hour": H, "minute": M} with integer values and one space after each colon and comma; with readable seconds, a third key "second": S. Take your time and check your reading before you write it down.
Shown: {"hour": 7, "minute": 37, "second": 44}
